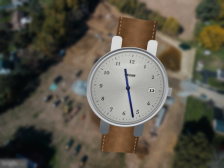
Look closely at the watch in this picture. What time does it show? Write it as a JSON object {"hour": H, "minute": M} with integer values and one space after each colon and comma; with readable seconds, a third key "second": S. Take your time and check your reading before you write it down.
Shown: {"hour": 11, "minute": 27}
